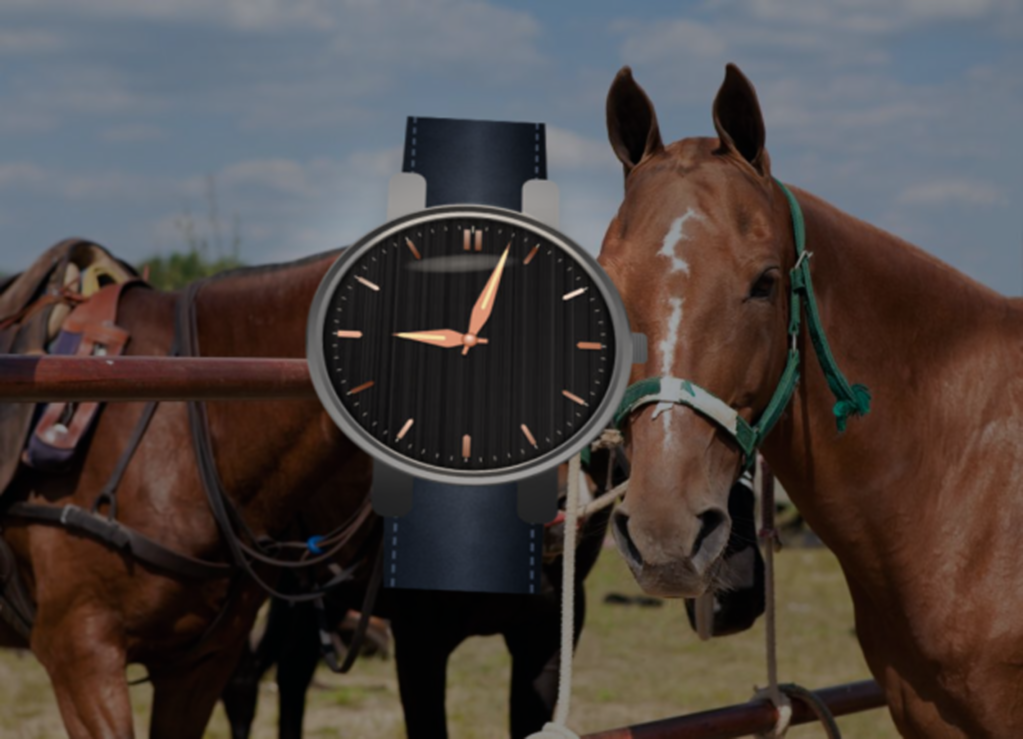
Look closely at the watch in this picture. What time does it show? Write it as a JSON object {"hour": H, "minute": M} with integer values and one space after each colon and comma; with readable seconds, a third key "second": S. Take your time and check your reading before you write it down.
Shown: {"hour": 9, "minute": 3}
